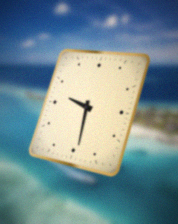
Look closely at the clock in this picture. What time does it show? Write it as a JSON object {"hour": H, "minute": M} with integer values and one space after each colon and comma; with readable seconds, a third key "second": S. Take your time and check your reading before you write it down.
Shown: {"hour": 9, "minute": 29}
